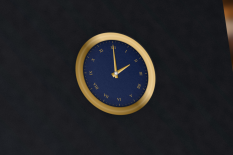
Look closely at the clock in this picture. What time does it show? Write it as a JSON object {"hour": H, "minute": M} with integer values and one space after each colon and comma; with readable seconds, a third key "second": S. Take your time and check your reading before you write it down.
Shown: {"hour": 2, "minute": 0}
